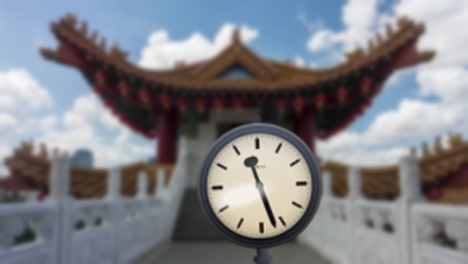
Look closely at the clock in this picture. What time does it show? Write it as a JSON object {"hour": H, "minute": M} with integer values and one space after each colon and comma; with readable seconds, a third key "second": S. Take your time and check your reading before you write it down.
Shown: {"hour": 11, "minute": 27}
